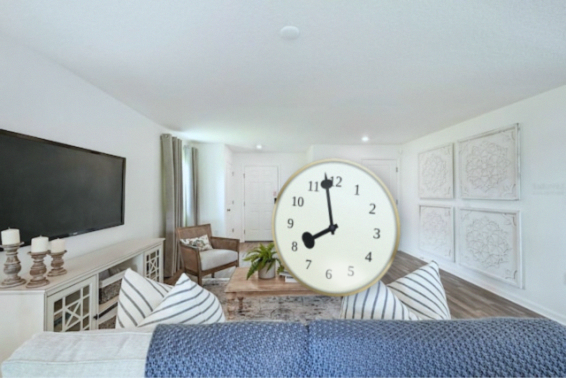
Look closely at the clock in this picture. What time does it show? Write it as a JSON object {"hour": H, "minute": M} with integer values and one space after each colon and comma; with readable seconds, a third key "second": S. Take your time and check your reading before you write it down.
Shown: {"hour": 7, "minute": 58}
